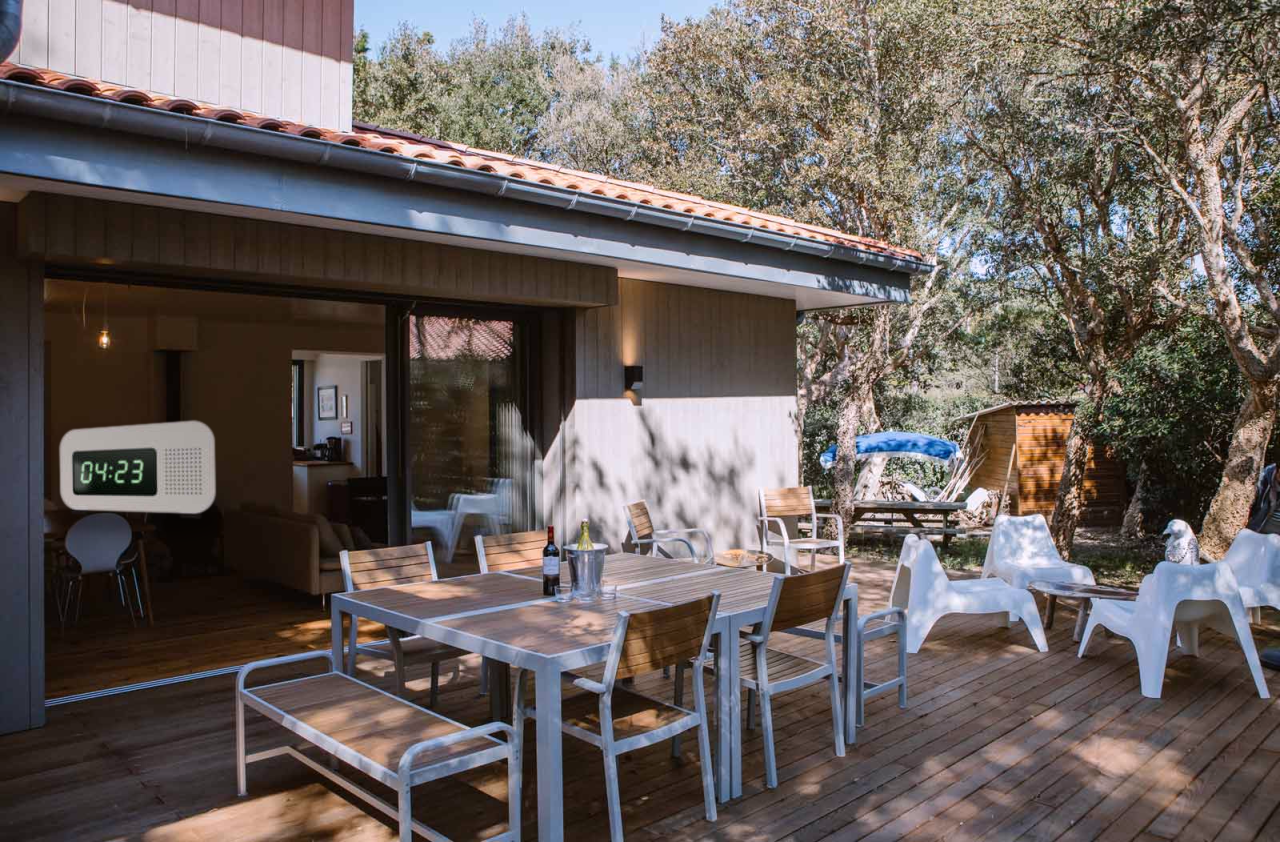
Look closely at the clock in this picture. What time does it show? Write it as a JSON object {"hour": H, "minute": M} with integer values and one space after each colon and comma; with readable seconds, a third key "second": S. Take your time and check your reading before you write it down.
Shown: {"hour": 4, "minute": 23}
